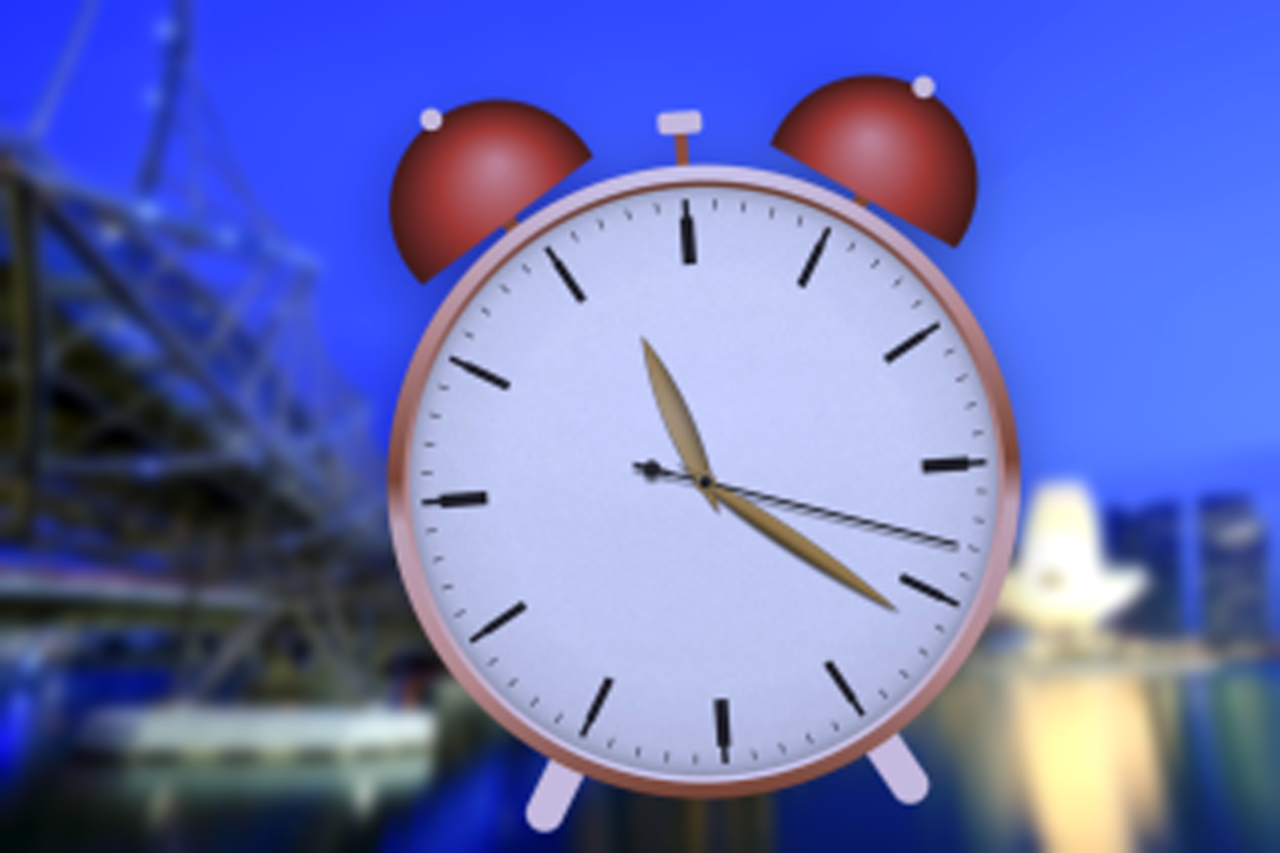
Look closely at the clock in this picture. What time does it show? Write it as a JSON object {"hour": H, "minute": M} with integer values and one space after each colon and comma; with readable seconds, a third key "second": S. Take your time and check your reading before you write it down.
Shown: {"hour": 11, "minute": 21, "second": 18}
